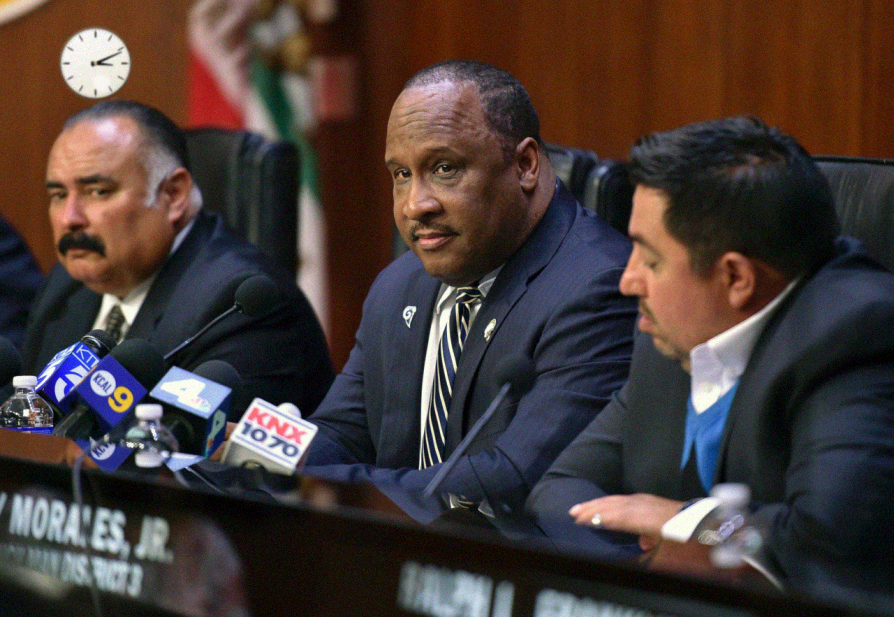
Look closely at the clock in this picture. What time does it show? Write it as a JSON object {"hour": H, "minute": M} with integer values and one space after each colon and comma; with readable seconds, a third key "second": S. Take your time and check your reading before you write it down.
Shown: {"hour": 3, "minute": 11}
